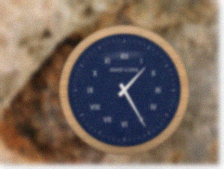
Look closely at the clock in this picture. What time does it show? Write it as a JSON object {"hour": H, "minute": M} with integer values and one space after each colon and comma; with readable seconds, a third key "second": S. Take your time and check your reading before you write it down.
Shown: {"hour": 1, "minute": 25}
